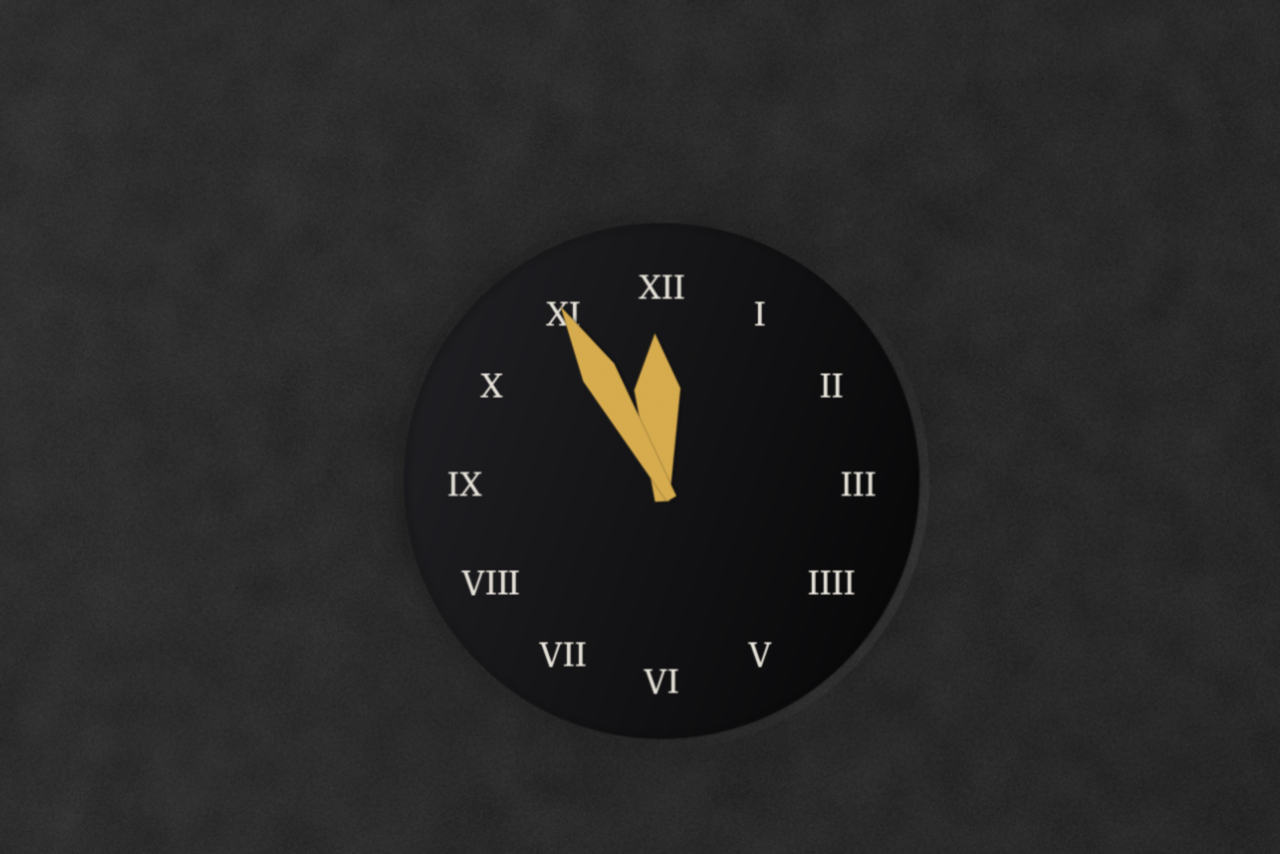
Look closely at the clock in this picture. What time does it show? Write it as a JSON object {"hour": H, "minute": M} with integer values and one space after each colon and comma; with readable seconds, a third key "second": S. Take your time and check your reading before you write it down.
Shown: {"hour": 11, "minute": 55}
